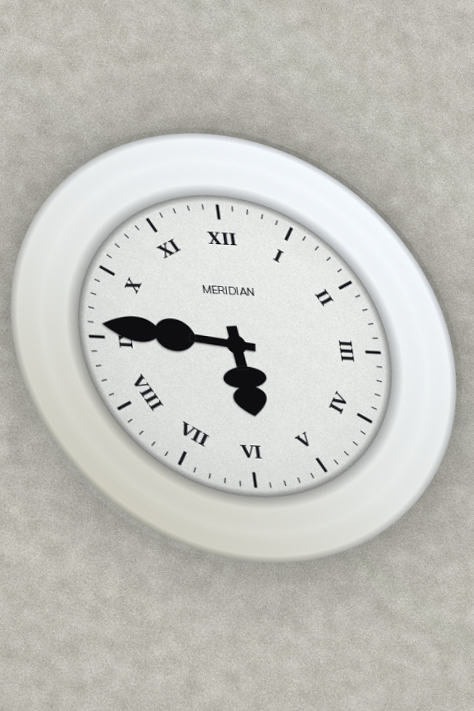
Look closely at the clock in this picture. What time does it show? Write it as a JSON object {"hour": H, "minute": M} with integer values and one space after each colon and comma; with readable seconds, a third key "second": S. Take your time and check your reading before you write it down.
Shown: {"hour": 5, "minute": 46}
